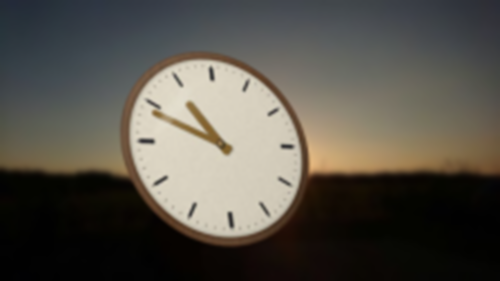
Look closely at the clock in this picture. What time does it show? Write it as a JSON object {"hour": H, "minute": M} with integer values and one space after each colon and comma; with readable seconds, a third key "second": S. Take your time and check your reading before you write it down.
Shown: {"hour": 10, "minute": 49}
